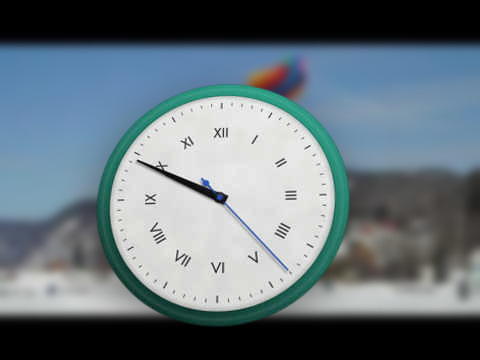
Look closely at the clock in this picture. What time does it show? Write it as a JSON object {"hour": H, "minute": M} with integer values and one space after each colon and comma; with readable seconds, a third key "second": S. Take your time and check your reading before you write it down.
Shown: {"hour": 9, "minute": 49, "second": 23}
